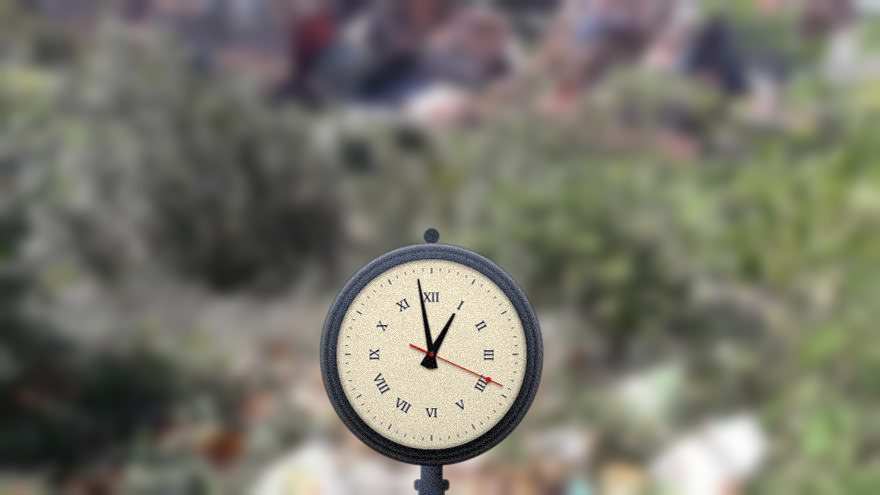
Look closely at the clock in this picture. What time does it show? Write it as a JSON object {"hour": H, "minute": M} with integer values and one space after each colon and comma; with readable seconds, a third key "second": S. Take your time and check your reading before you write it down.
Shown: {"hour": 12, "minute": 58, "second": 19}
